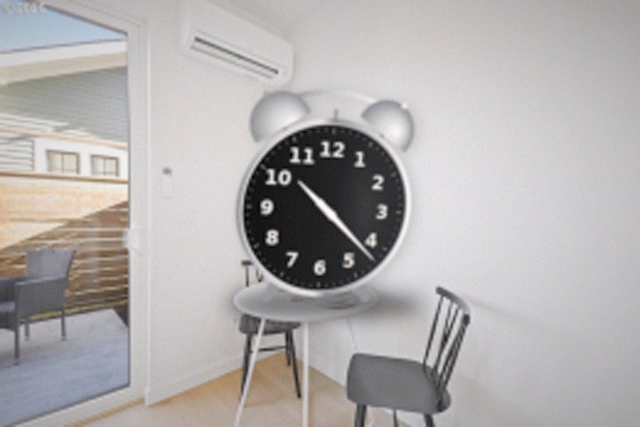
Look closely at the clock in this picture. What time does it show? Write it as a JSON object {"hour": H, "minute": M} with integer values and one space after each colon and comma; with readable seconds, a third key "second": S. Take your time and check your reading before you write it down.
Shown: {"hour": 10, "minute": 22}
